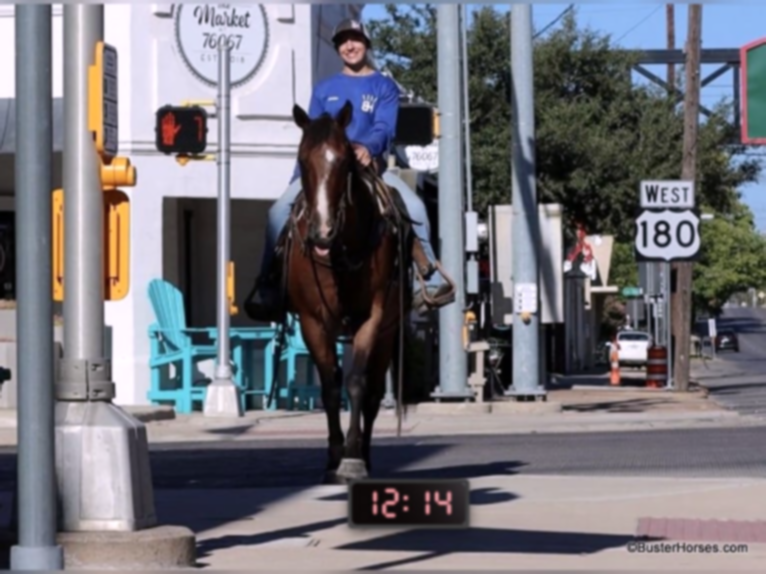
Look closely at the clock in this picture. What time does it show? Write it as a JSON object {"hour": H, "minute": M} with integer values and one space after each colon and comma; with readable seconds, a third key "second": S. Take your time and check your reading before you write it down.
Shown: {"hour": 12, "minute": 14}
